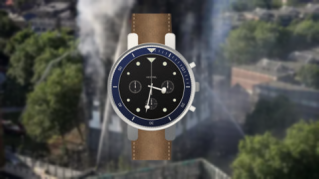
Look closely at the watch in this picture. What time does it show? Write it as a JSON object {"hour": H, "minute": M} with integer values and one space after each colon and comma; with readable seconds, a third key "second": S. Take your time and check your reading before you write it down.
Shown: {"hour": 3, "minute": 32}
